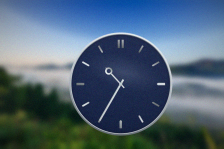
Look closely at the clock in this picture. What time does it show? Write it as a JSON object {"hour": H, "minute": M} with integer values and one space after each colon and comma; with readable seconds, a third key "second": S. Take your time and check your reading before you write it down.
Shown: {"hour": 10, "minute": 35}
